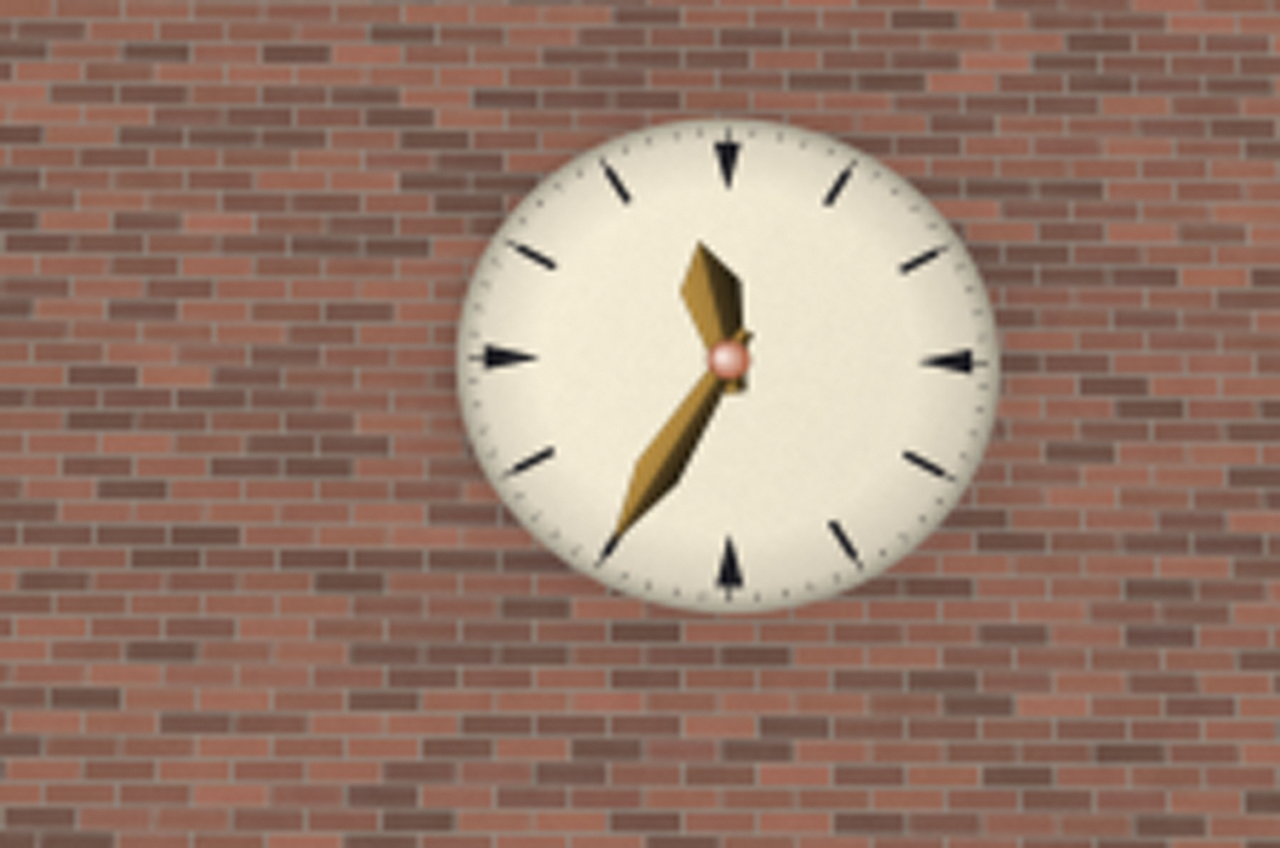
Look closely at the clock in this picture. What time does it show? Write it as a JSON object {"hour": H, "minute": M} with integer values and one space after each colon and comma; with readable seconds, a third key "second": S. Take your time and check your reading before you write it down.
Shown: {"hour": 11, "minute": 35}
